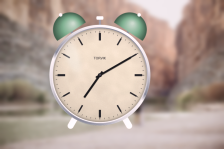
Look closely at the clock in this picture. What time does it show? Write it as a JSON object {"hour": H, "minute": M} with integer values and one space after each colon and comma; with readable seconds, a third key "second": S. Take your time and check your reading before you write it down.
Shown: {"hour": 7, "minute": 10}
